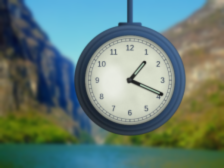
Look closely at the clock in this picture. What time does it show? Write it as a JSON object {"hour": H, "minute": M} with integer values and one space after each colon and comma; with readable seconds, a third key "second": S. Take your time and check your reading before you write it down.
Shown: {"hour": 1, "minute": 19}
